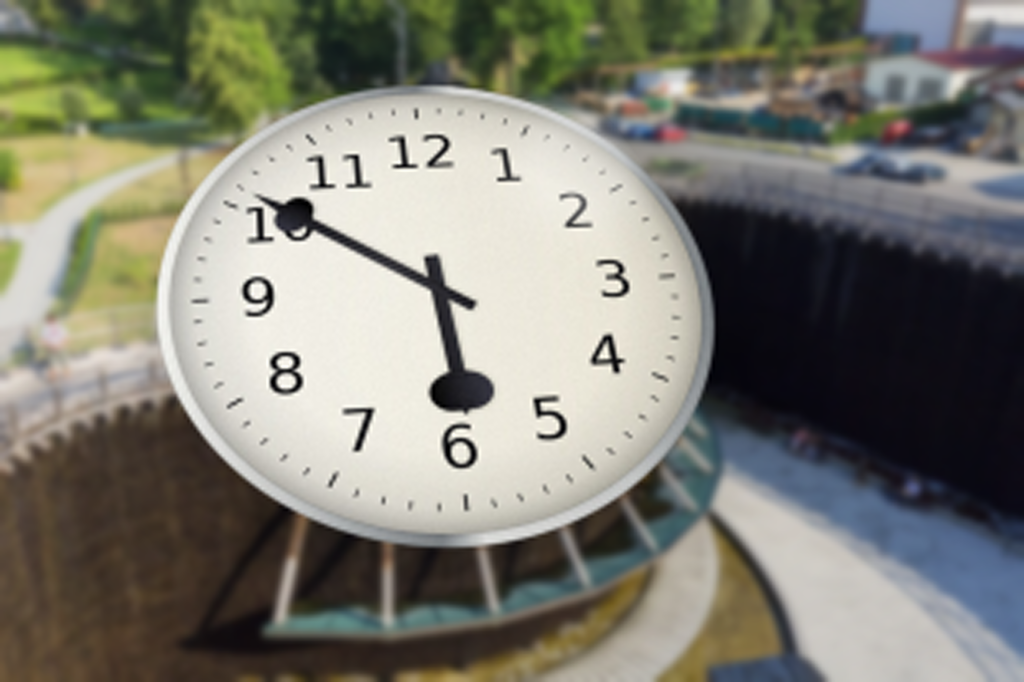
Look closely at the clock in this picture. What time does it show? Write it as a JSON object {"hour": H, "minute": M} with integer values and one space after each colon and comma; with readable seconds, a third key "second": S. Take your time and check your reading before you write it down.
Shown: {"hour": 5, "minute": 51}
